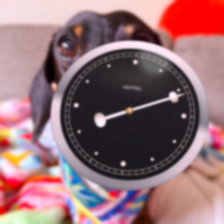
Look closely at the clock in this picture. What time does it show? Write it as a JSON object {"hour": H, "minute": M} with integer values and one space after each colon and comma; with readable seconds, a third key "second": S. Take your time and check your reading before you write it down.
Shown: {"hour": 8, "minute": 11}
